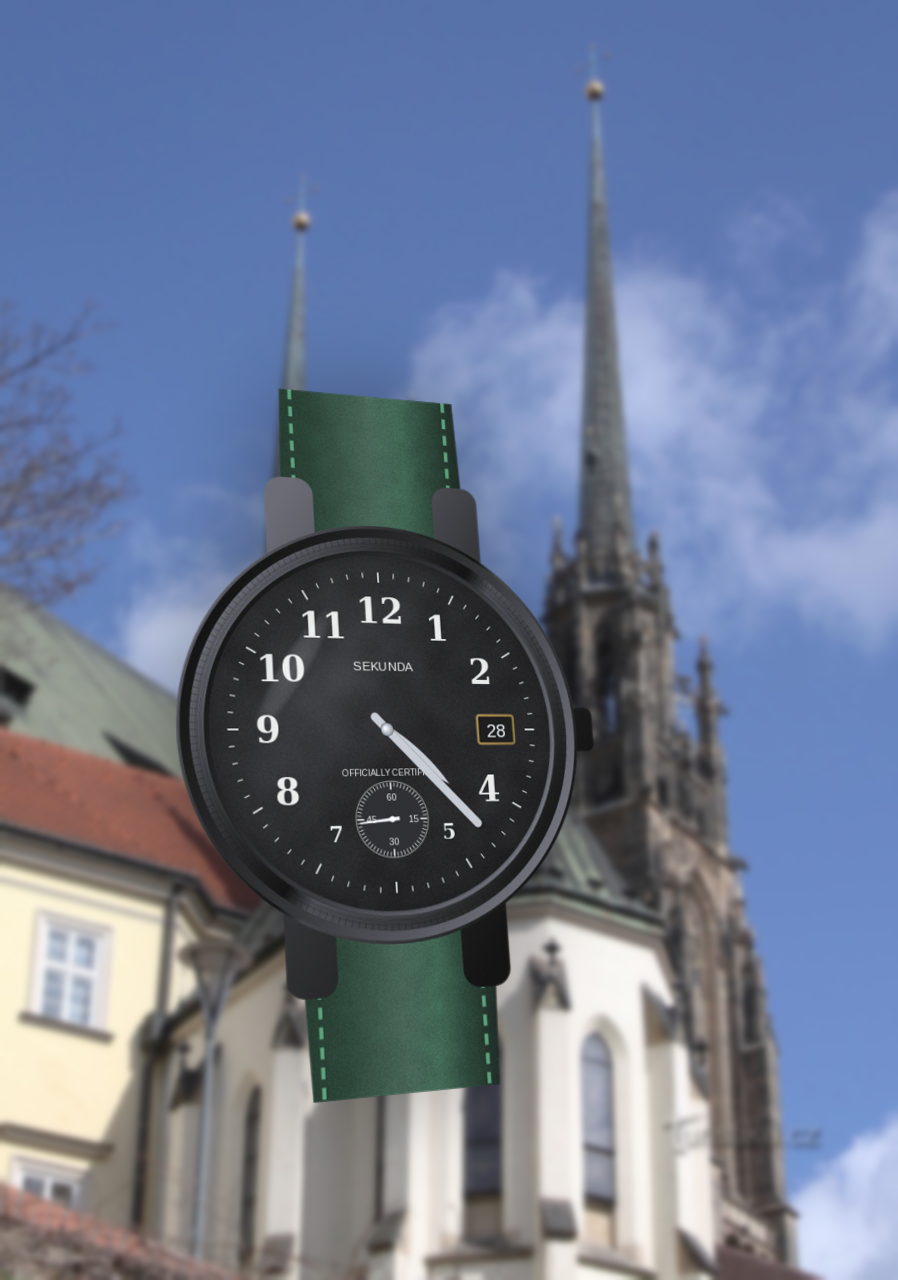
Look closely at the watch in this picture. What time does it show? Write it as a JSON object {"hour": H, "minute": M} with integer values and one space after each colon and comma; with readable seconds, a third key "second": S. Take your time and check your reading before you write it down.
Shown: {"hour": 4, "minute": 22, "second": 44}
